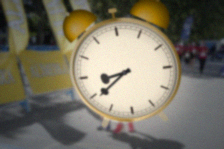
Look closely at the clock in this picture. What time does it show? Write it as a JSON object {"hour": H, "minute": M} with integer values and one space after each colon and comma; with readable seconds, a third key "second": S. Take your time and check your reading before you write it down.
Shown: {"hour": 8, "minute": 39}
